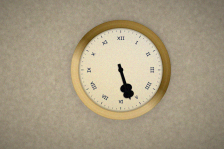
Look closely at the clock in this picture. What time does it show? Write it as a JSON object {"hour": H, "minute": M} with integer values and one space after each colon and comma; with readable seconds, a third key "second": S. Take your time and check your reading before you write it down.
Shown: {"hour": 5, "minute": 27}
